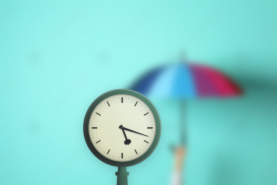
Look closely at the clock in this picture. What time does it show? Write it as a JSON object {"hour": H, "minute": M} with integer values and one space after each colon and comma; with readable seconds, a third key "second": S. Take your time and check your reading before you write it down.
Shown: {"hour": 5, "minute": 18}
